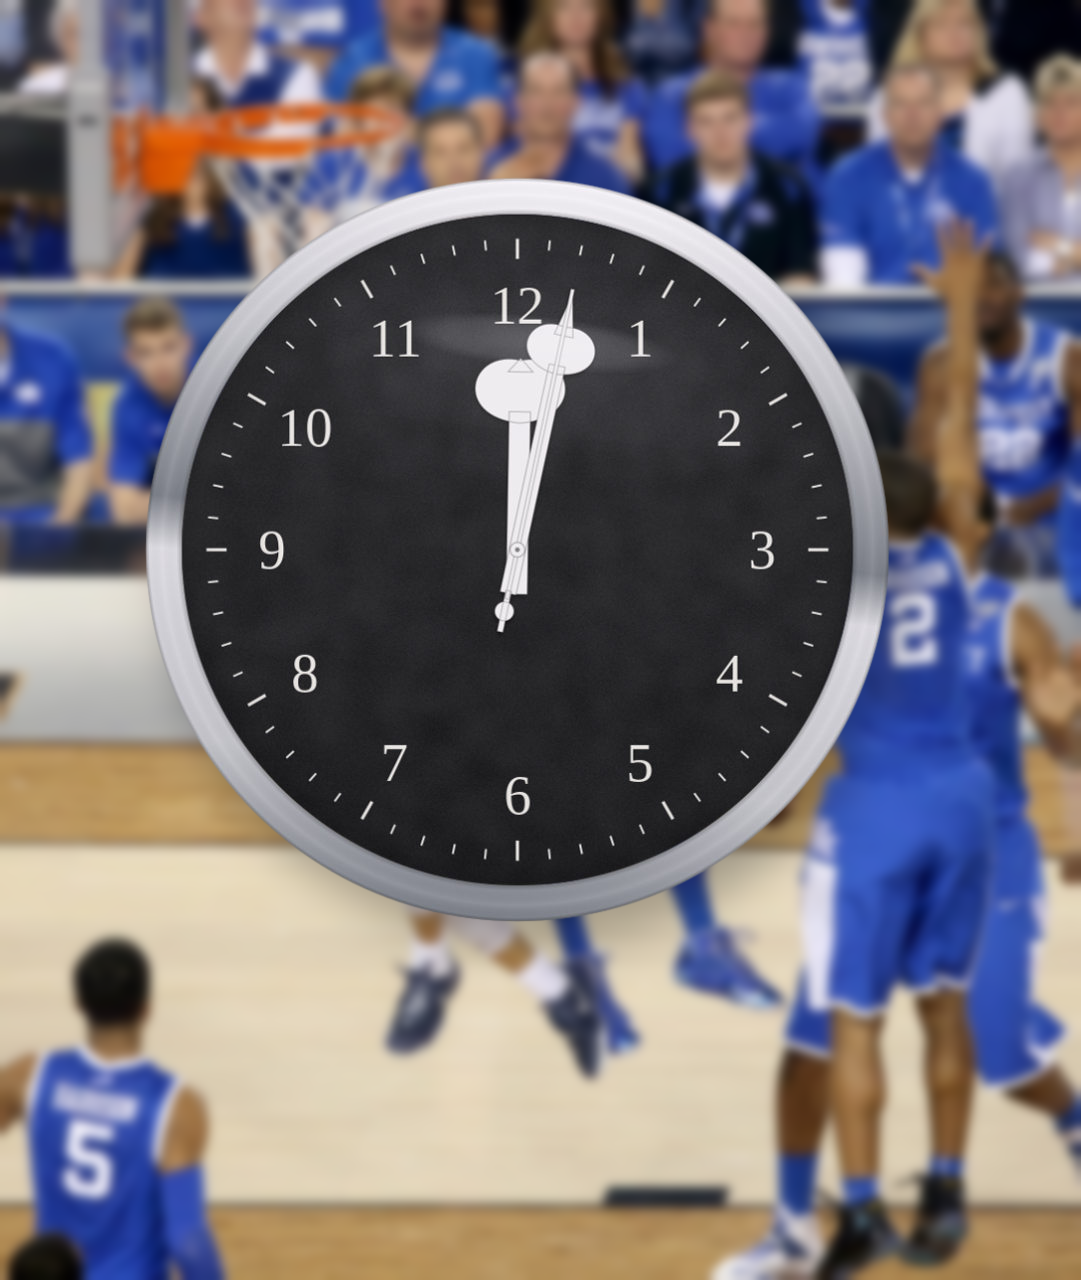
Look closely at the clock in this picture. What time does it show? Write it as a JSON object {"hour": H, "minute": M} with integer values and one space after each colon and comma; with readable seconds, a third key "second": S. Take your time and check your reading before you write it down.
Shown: {"hour": 12, "minute": 2, "second": 2}
